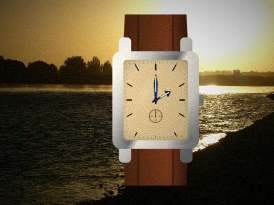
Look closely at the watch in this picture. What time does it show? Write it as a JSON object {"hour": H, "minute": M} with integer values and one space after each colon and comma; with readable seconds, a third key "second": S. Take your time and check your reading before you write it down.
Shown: {"hour": 2, "minute": 0}
